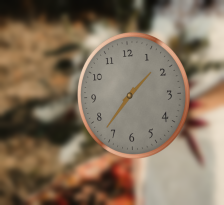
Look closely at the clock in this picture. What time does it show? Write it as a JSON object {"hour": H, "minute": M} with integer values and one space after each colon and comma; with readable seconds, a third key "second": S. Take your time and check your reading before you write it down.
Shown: {"hour": 1, "minute": 37}
